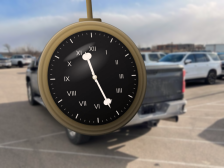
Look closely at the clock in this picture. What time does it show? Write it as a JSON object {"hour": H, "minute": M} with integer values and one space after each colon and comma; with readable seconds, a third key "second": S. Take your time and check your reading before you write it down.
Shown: {"hour": 11, "minute": 26}
